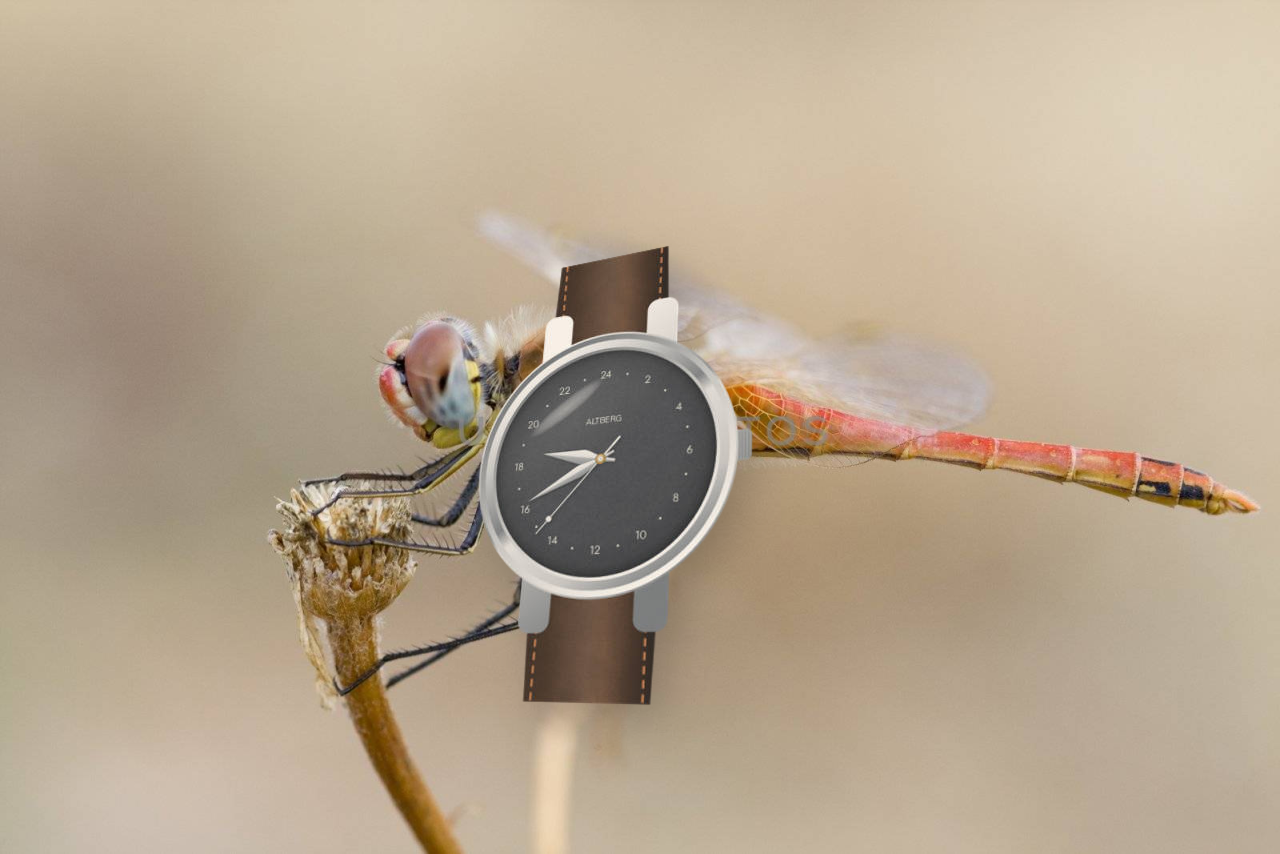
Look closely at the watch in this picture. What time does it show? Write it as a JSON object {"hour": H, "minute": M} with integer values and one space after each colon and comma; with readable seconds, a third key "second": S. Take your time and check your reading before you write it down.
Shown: {"hour": 18, "minute": 40, "second": 37}
